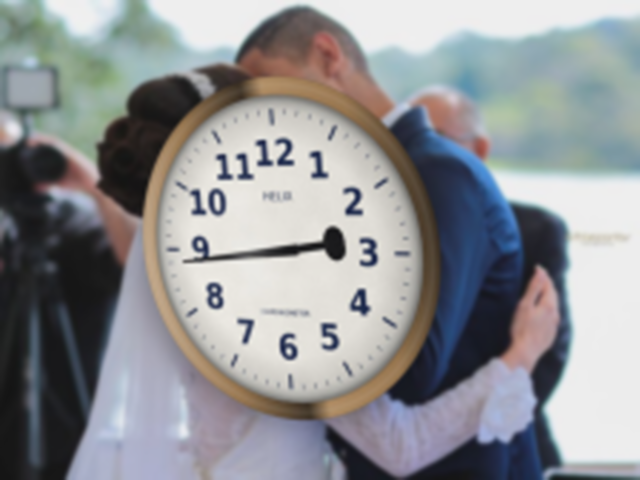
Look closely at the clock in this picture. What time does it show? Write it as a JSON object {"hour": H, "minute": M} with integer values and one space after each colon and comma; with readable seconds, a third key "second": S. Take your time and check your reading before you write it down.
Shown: {"hour": 2, "minute": 44}
